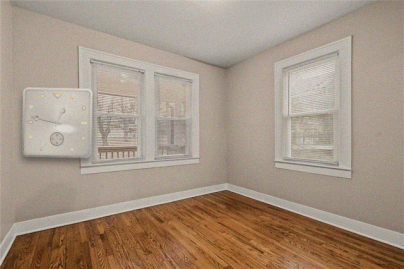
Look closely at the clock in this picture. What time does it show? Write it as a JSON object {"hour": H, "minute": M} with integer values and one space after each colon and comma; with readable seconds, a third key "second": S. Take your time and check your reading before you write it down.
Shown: {"hour": 12, "minute": 47}
